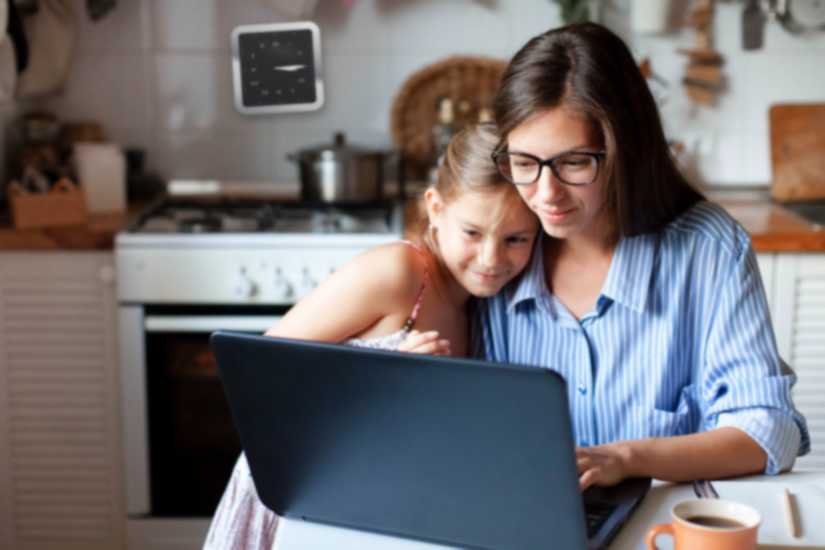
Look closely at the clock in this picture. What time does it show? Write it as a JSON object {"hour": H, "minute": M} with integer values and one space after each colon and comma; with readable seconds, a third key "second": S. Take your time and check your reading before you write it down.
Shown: {"hour": 3, "minute": 15}
